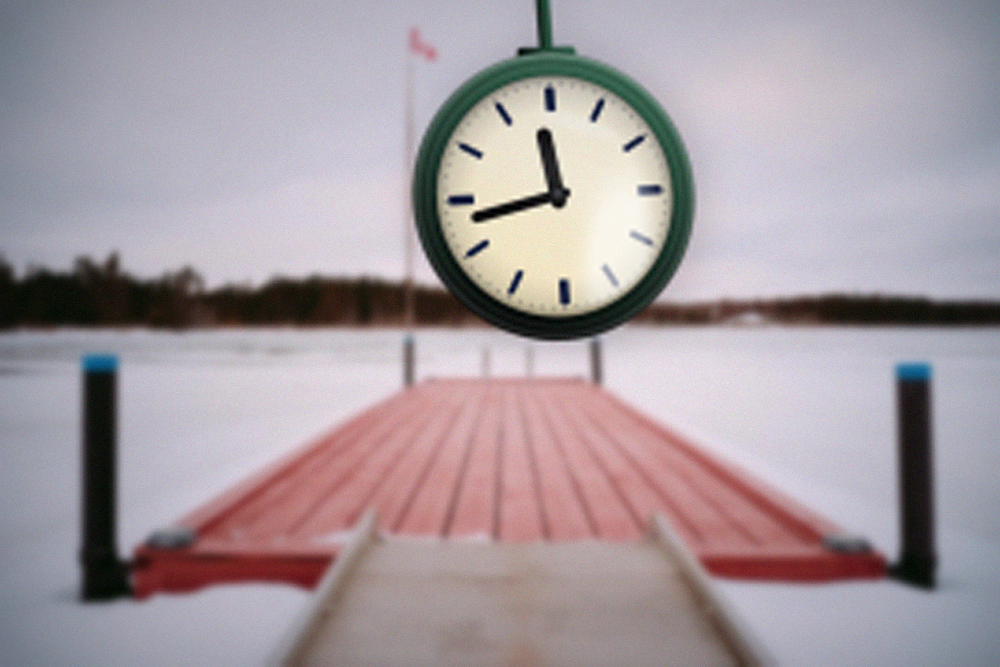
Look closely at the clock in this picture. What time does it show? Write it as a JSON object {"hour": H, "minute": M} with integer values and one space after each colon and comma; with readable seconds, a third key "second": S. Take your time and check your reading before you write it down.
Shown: {"hour": 11, "minute": 43}
